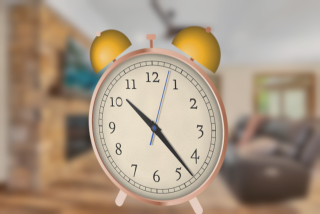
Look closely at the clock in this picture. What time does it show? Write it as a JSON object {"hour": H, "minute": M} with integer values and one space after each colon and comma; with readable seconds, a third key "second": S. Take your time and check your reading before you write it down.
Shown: {"hour": 10, "minute": 23, "second": 3}
